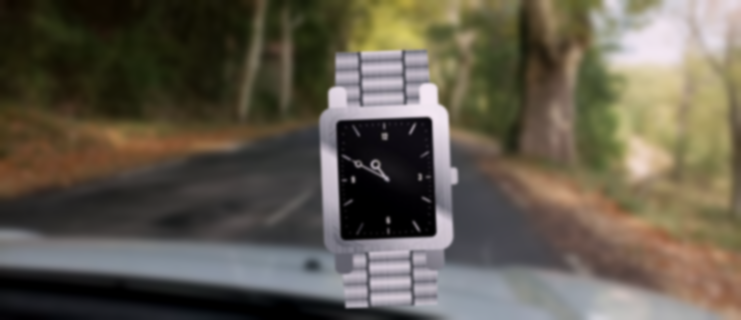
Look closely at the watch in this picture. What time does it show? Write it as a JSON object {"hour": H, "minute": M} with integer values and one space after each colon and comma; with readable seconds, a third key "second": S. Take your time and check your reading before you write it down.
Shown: {"hour": 10, "minute": 50}
